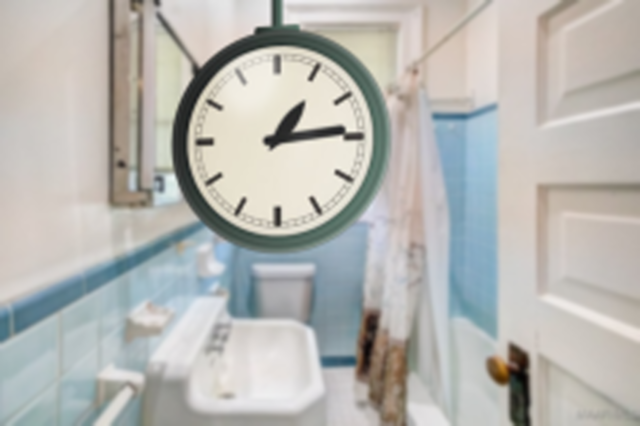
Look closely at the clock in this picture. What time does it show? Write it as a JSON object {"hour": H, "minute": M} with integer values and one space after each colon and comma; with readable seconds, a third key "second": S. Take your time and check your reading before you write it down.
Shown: {"hour": 1, "minute": 14}
